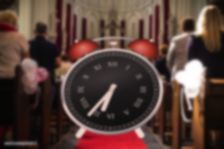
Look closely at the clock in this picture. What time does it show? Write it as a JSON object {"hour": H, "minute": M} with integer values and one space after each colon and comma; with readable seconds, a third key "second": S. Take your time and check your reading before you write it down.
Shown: {"hour": 6, "minute": 36}
